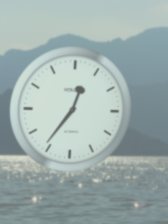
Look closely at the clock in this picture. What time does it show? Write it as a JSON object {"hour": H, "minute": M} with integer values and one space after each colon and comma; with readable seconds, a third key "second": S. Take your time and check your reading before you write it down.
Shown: {"hour": 12, "minute": 36}
